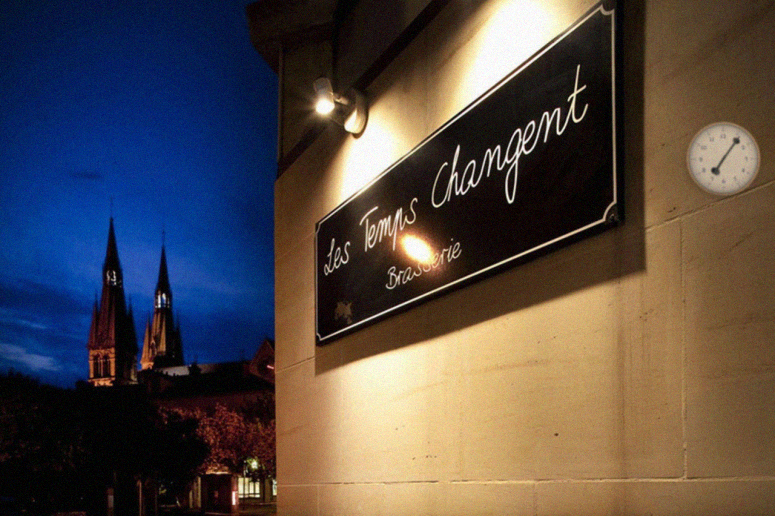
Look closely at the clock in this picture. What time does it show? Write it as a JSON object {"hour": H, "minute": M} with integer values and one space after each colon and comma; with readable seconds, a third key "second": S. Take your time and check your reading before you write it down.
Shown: {"hour": 7, "minute": 6}
